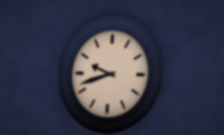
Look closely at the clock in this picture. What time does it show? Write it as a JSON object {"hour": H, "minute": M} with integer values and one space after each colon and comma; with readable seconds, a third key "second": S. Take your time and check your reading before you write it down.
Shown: {"hour": 9, "minute": 42}
